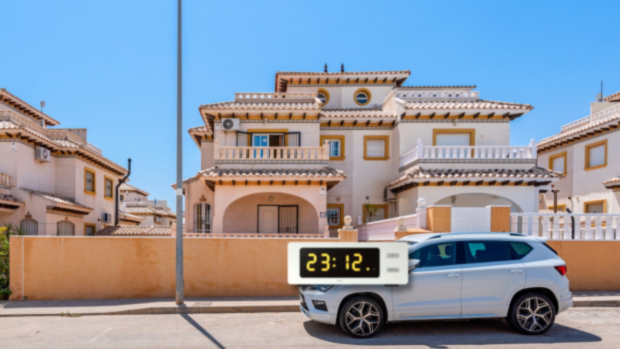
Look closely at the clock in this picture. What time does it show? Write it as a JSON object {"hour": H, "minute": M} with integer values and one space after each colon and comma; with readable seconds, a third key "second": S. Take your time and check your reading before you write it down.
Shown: {"hour": 23, "minute": 12}
